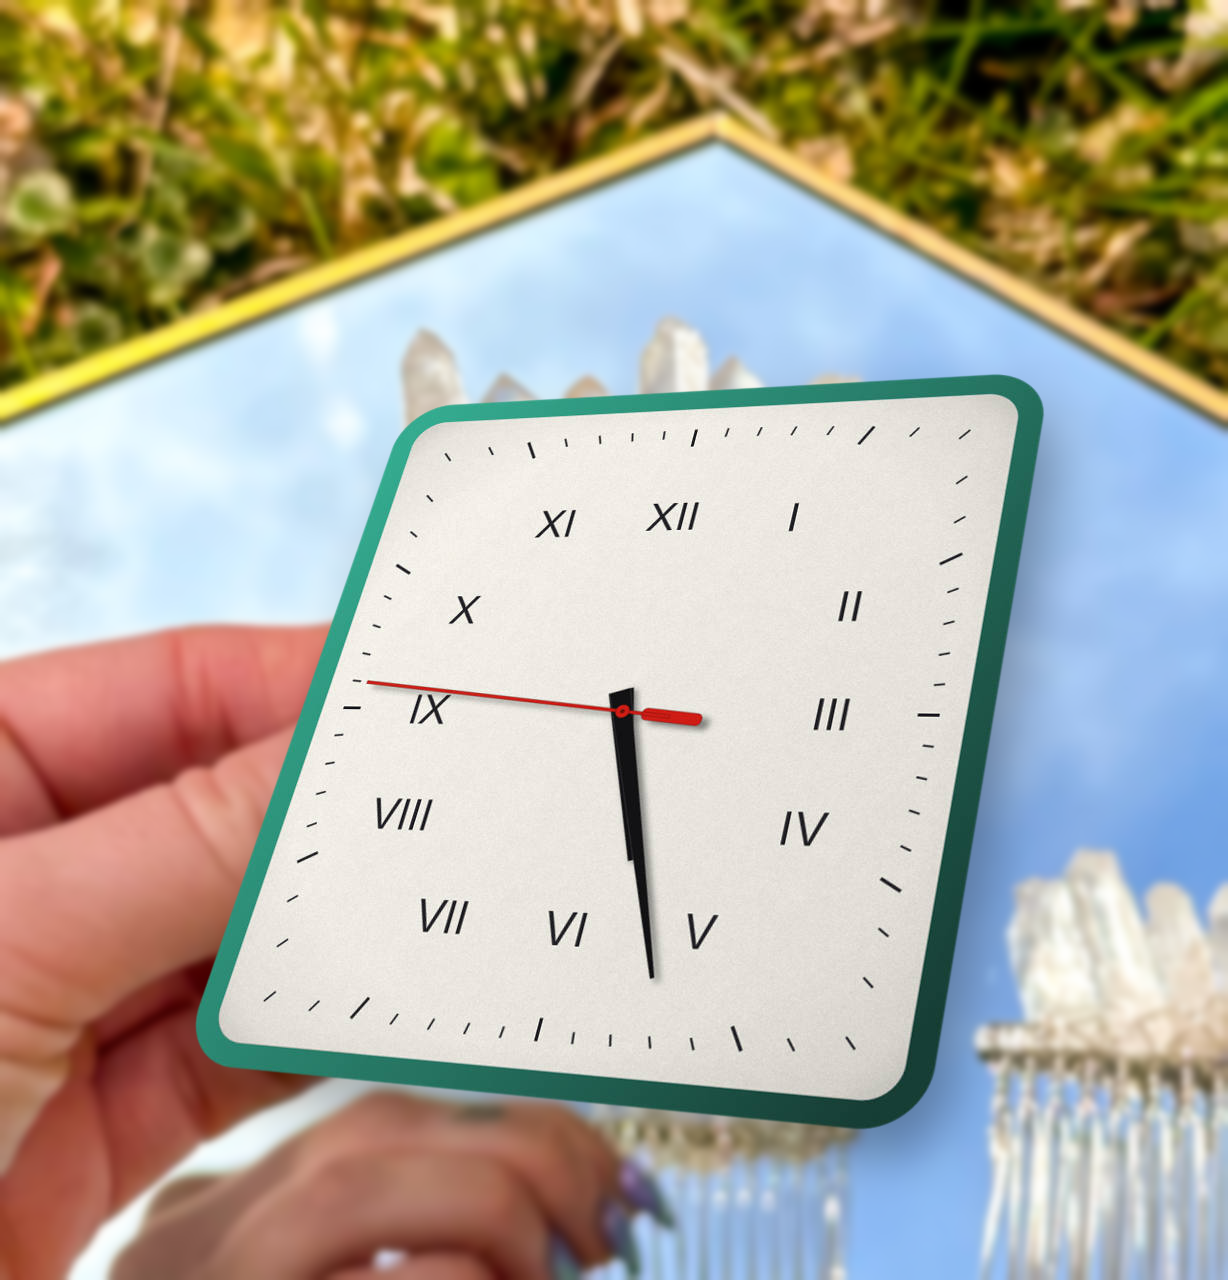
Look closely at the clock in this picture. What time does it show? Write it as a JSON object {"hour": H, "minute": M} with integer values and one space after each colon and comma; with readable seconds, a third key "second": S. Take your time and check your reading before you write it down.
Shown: {"hour": 5, "minute": 26, "second": 46}
